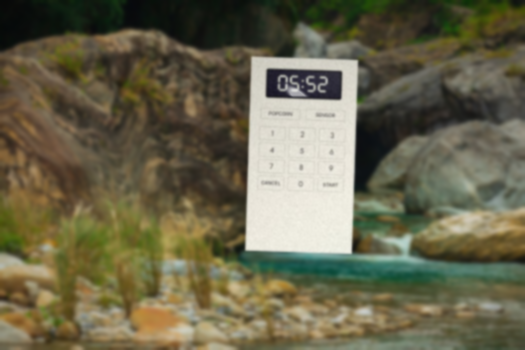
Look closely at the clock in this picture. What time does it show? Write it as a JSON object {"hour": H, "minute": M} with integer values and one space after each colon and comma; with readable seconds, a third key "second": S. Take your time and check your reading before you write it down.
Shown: {"hour": 5, "minute": 52}
